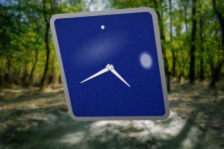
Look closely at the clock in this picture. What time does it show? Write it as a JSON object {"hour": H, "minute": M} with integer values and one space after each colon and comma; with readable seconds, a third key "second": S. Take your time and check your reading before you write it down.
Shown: {"hour": 4, "minute": 41}
